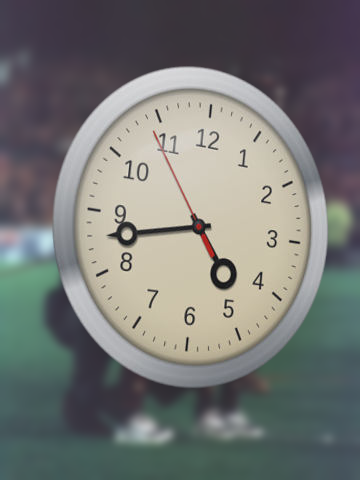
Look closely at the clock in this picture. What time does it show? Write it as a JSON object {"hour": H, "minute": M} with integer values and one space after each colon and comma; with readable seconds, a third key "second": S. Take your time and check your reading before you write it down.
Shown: {"hour": 4, "minute": 42, "second": 54}
